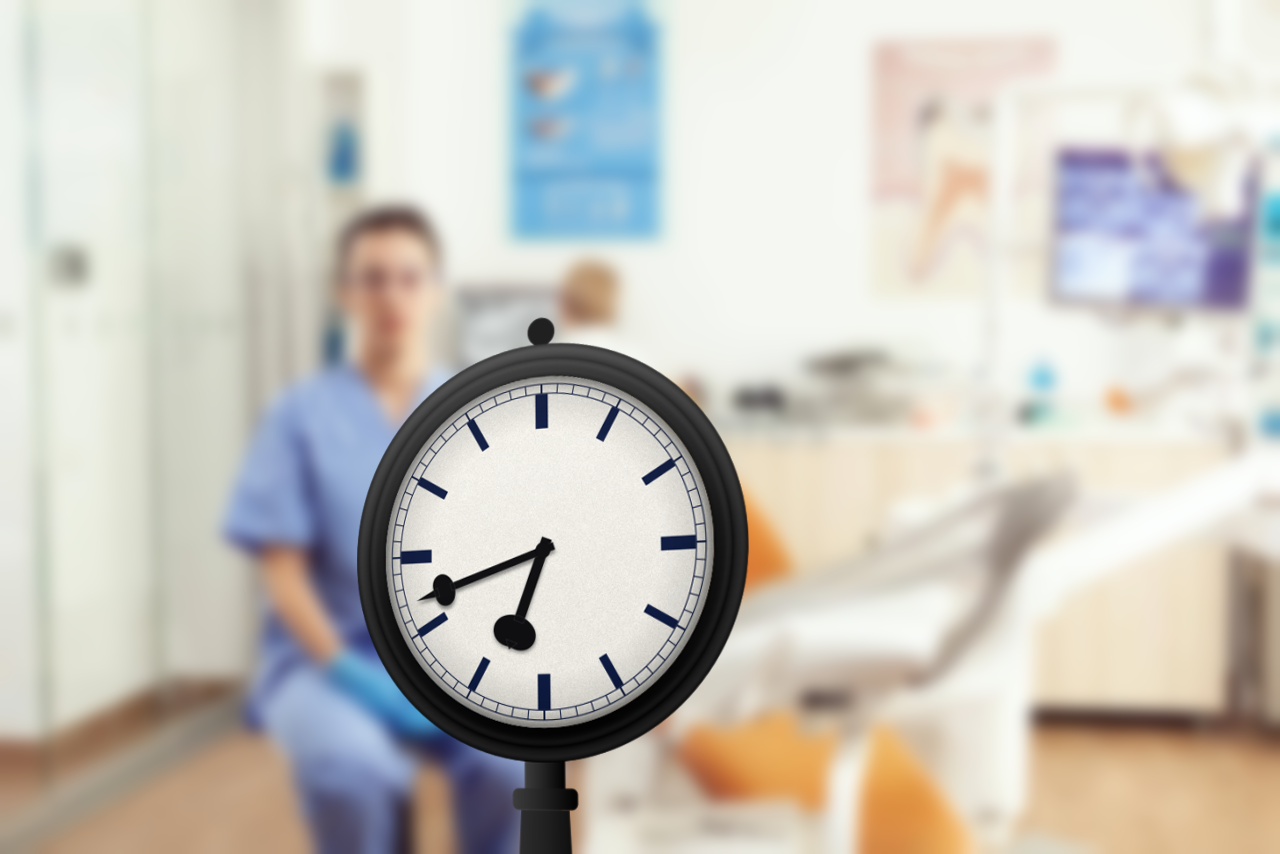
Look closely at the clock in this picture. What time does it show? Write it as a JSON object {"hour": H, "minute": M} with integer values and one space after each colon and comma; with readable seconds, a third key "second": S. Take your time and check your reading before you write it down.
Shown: {"hour": 6, "minute": 42}
